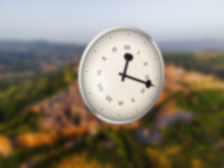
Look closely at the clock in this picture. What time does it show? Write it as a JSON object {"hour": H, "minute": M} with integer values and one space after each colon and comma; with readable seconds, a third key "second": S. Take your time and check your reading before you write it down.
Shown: {"hour": 12, "minute": 17}
